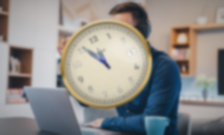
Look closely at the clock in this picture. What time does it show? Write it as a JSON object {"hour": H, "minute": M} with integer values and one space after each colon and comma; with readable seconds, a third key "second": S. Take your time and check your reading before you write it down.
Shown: {"hour": 11, "minute": 56}
